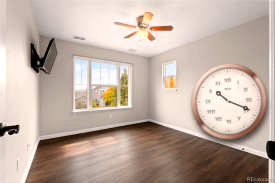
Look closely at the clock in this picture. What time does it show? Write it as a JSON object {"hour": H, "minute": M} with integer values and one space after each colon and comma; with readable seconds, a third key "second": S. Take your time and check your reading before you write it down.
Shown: {"hour": 10, "minute": 19}
